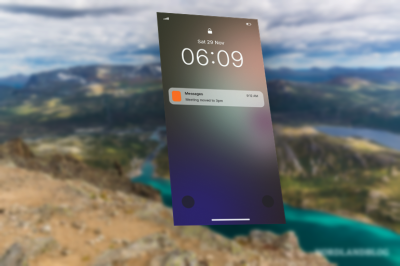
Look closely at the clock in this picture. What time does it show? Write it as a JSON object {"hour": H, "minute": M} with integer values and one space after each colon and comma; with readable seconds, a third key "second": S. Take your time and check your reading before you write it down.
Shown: {"hour": 6, "minute": 9}
